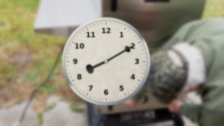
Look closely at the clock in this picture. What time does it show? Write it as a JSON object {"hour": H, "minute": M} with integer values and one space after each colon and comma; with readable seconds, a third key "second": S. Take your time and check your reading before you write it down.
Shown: {"hour": 8, "minute": 10}
